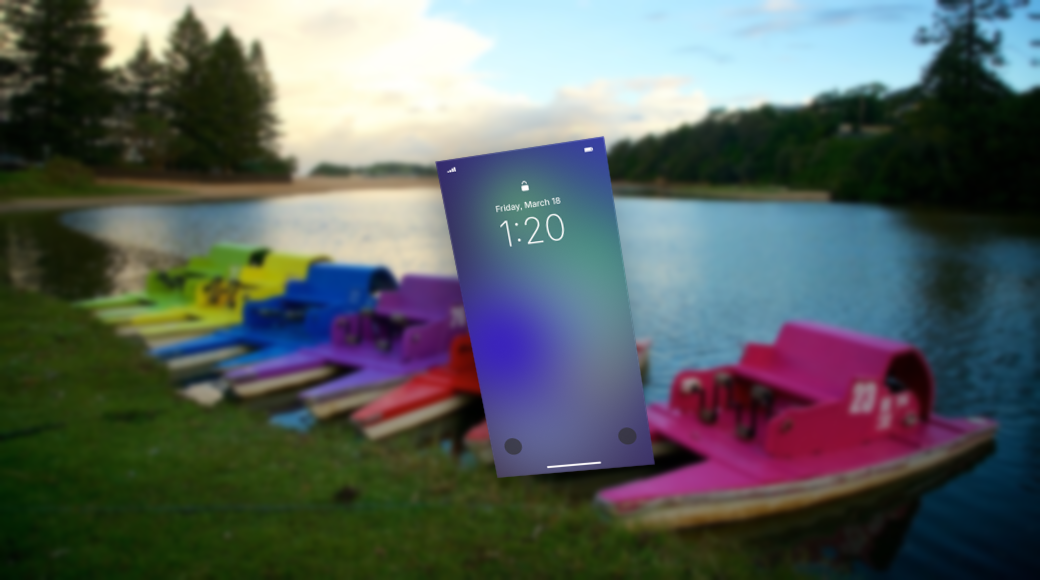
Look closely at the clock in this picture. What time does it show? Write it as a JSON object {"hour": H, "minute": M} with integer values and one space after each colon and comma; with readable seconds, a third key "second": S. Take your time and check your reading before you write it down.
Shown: {"hour": 1, "minute": 20}
